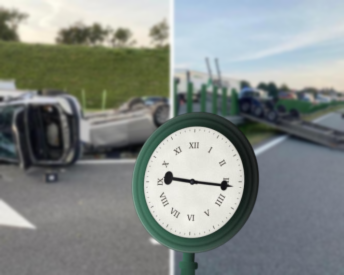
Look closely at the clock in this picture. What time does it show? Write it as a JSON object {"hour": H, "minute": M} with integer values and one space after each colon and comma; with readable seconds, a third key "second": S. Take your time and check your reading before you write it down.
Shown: {"hour": 9, "minute": 16}
